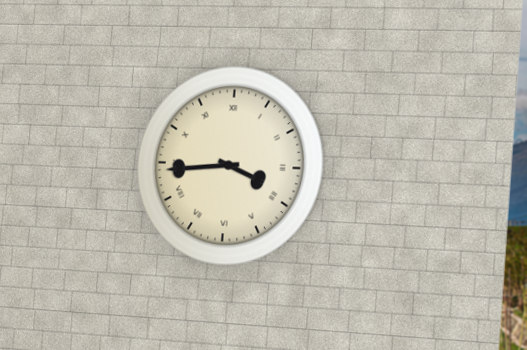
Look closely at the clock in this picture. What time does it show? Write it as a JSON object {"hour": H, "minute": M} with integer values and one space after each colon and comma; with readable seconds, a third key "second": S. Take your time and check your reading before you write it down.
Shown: {"hour": 3, "minute": 44}
